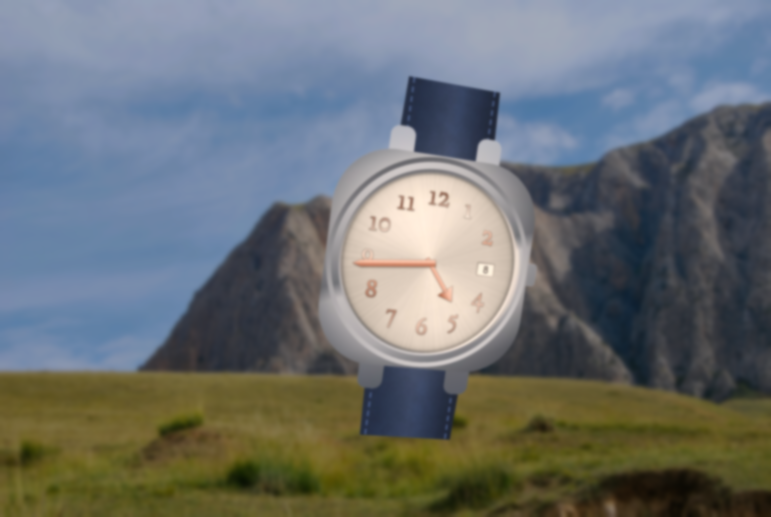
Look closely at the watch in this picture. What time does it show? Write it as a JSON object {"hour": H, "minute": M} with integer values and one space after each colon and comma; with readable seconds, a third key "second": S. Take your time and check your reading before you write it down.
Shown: {"hour": 4, "minute": 44}
